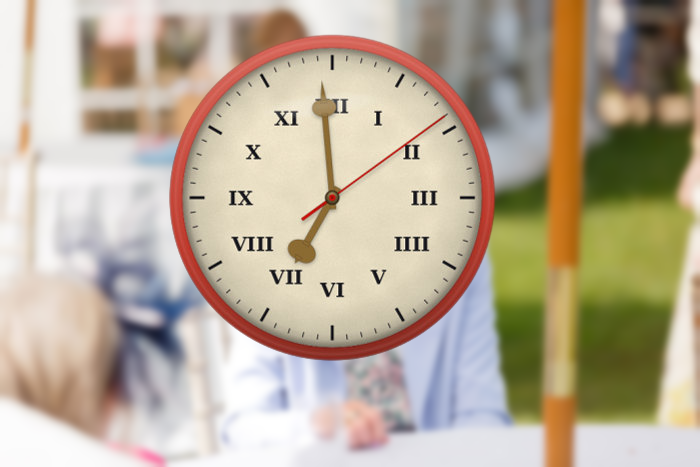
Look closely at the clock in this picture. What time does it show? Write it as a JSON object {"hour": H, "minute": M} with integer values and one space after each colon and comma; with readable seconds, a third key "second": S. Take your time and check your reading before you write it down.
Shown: {"hour": 6, "minute": 59, "second": 9}
